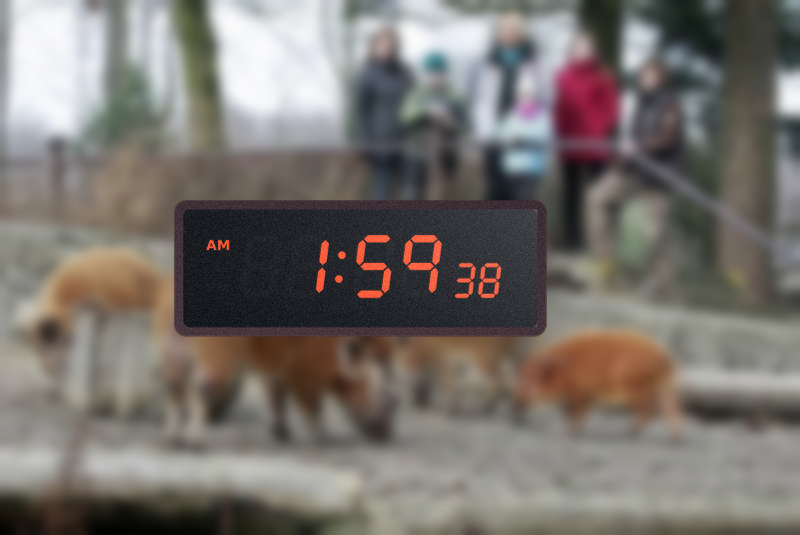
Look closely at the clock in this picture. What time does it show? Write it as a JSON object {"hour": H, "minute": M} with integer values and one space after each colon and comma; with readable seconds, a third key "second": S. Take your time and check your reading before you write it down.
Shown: {"hour": 1, "minute": 59, "second": 38}
